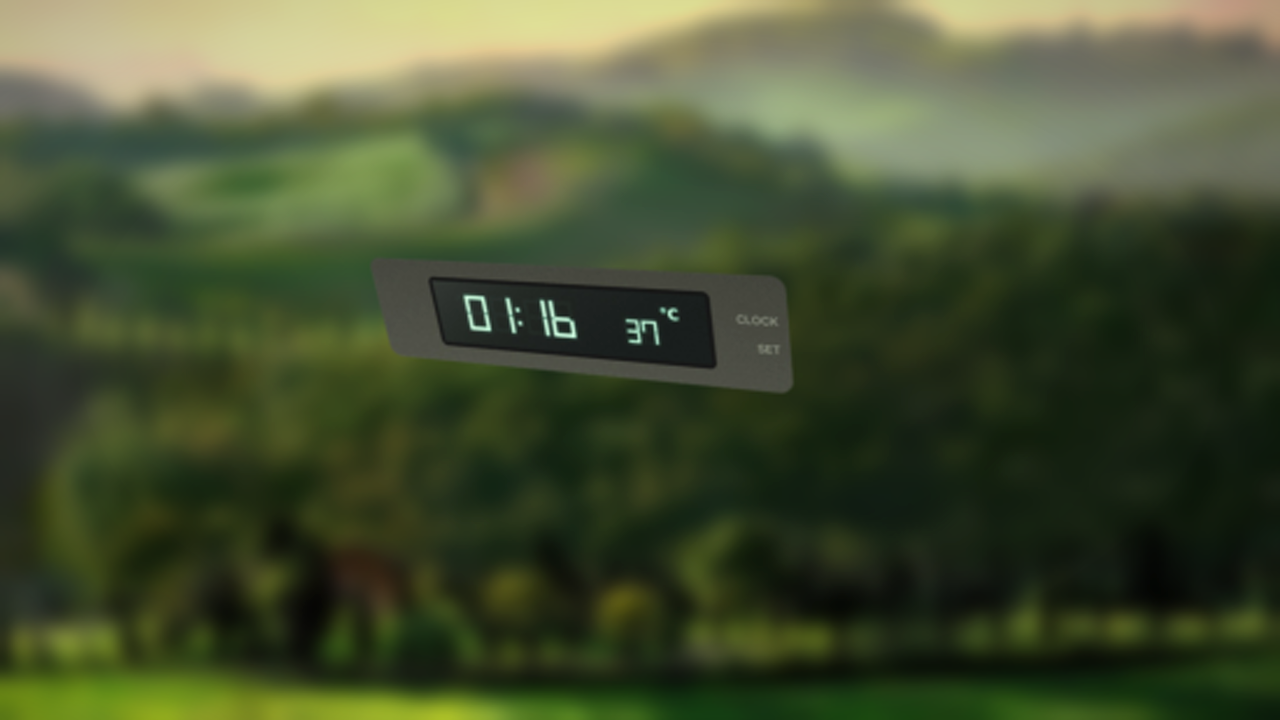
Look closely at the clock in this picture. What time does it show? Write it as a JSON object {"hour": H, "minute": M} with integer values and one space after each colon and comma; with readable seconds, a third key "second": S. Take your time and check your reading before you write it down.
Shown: {"hour": 1, "minute": 16}
